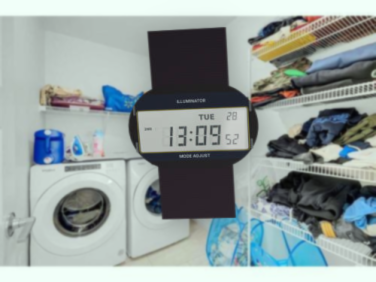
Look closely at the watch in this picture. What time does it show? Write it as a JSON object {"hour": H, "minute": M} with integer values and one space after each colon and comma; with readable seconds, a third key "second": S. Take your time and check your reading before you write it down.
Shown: {"hour": 13, "minute": 9, "second": 52}
